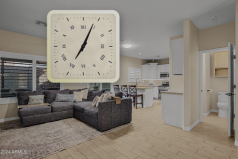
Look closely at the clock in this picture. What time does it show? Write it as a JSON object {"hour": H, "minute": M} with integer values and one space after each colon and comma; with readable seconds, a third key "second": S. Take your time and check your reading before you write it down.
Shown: {"hour": 7, "minute": 4}
